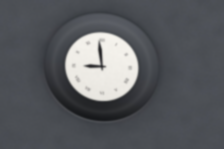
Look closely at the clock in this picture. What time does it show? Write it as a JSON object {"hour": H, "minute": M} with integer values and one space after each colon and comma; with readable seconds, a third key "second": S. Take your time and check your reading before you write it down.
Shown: {"hour": 8, "minute": 59}
